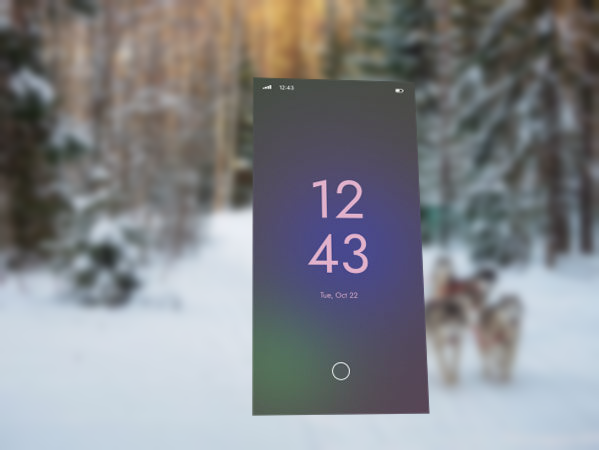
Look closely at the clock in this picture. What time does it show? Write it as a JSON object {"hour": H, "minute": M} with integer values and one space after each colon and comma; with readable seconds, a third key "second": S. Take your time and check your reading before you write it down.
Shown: {"hour": 12, "minute": 43}
